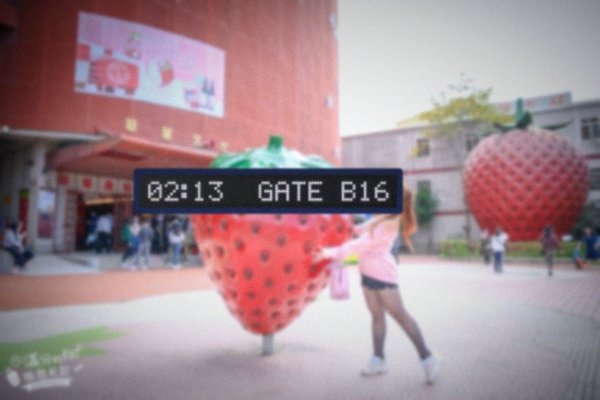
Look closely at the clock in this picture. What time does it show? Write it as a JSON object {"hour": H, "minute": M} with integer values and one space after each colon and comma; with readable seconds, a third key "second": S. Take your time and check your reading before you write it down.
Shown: {"hour": 2, "minute": 13}
